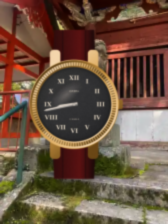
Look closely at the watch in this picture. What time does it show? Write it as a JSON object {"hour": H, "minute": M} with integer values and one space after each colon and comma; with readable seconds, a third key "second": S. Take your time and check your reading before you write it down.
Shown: {"hour": 8, "minute": 43}
